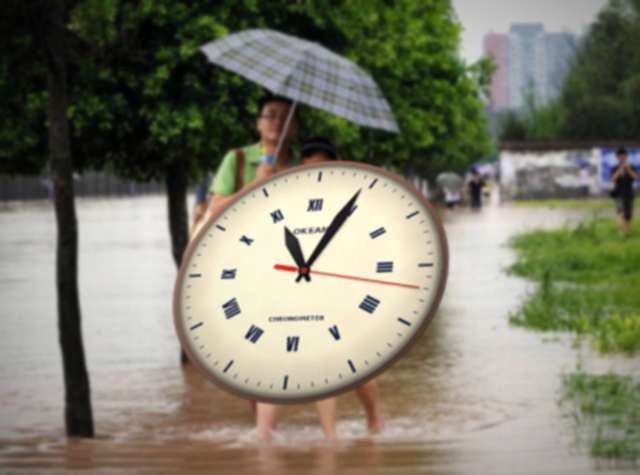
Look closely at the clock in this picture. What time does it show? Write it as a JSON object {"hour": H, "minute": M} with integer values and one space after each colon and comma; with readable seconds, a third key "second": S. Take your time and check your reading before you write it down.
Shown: {"hour": 11, "minute": 4, "second": 17}
